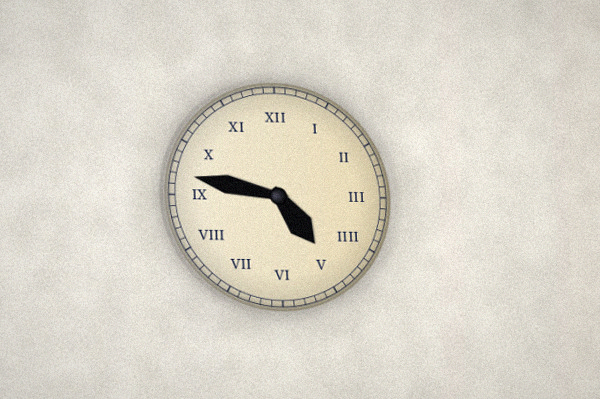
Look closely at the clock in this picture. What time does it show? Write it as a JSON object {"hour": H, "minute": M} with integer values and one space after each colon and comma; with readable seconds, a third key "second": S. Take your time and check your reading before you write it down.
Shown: {"hour": 4, "minute": 47}
